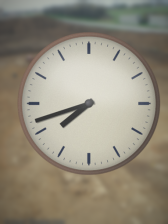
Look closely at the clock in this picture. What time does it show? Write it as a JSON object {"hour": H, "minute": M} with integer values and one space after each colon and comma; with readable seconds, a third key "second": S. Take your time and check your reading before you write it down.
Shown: {"hour": 7, "minute": 42}
